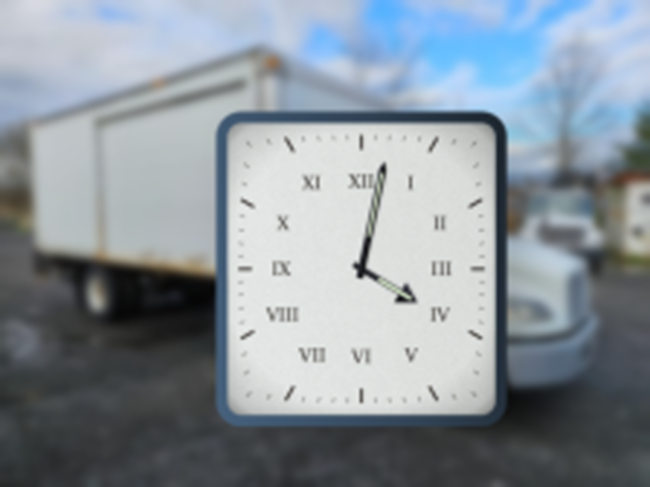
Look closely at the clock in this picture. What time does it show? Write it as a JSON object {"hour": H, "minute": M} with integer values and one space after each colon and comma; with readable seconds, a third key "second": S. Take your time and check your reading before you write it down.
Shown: {"hour": 4, "minute": 2}
